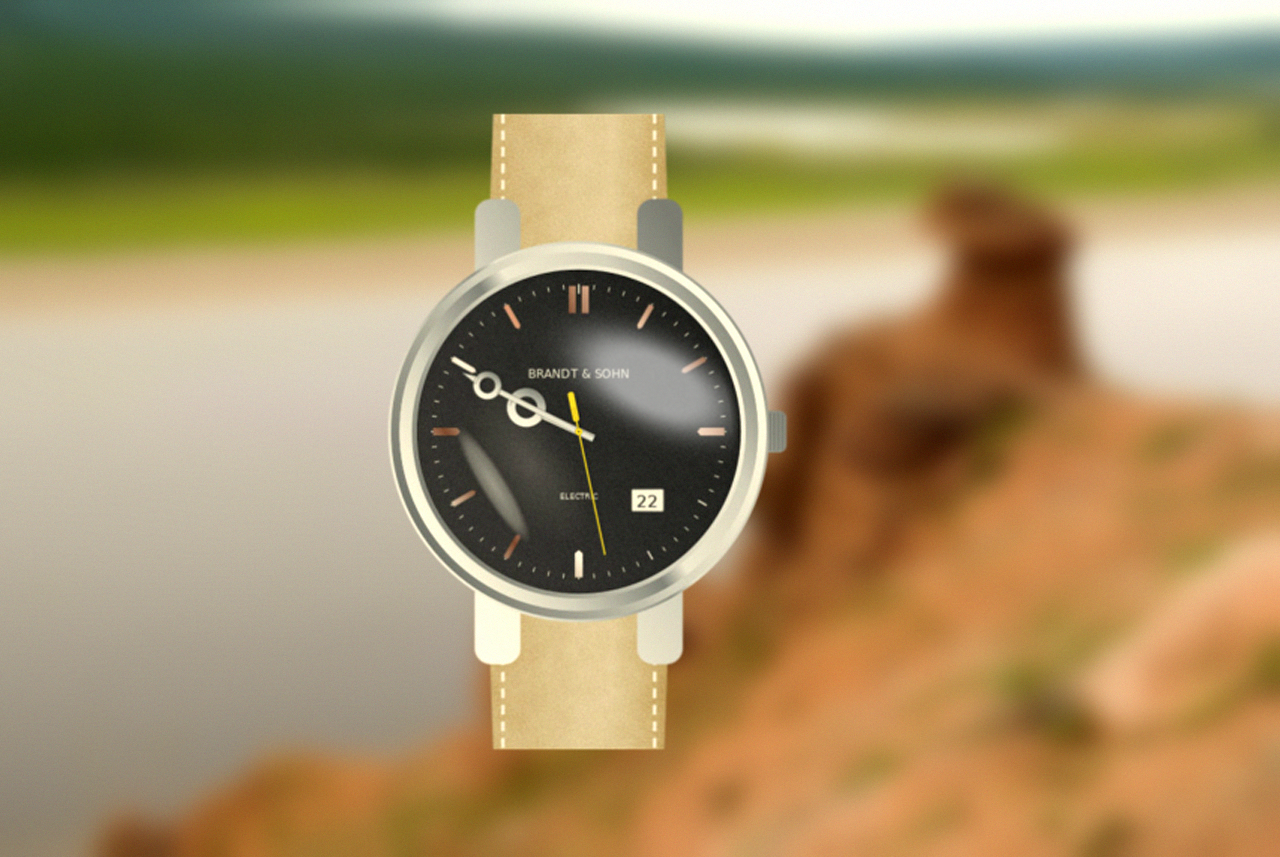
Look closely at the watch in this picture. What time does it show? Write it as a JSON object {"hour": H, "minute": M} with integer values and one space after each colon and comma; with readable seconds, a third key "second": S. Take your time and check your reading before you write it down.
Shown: {"hour": 9, "minute": 49, "second": 28}
